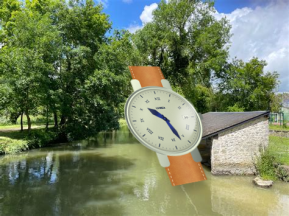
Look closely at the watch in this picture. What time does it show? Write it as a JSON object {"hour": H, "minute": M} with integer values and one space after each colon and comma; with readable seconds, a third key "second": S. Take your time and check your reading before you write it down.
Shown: {"hour": 10, "minute": 27}
